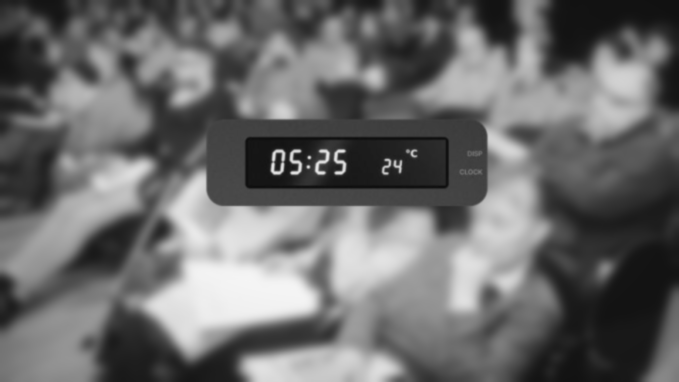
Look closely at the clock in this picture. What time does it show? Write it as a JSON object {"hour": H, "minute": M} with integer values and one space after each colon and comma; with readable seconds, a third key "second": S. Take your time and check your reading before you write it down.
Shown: {"hour": 5, "minute": 25}
